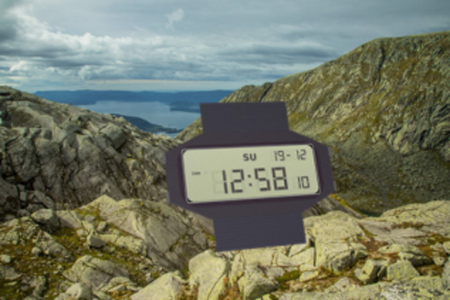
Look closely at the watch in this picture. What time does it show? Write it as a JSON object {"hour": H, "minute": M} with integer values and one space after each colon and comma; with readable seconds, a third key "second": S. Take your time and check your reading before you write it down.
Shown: {"hour": 12, "minute": 58, "second": 10}
